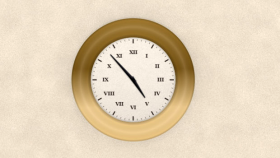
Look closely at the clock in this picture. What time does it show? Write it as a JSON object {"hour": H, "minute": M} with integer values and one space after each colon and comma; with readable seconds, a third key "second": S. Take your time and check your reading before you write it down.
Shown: {"hour": 4, "minute": 53}
